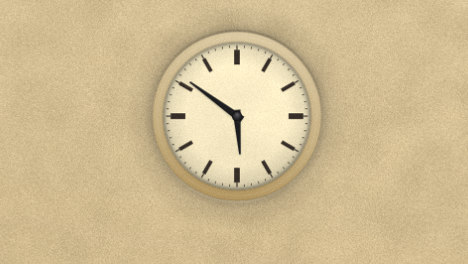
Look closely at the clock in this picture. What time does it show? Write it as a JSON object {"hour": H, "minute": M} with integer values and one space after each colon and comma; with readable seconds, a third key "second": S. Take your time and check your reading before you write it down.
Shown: {"hour": 5, "minute": 51}
